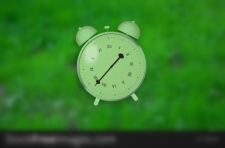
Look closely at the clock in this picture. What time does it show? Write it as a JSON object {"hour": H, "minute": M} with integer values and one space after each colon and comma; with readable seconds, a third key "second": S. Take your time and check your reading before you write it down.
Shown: {"hour": 1, "minute": 38}
